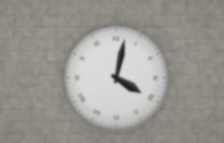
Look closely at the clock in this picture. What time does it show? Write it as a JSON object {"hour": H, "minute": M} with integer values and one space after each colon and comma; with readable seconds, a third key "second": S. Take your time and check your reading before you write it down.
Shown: {"hour": 4, "minute": 2}
